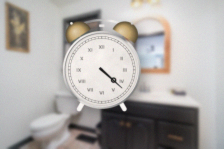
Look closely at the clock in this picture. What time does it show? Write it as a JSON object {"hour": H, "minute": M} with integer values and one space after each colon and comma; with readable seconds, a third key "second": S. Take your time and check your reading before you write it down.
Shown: {"hour": 4, "minute": 22}
